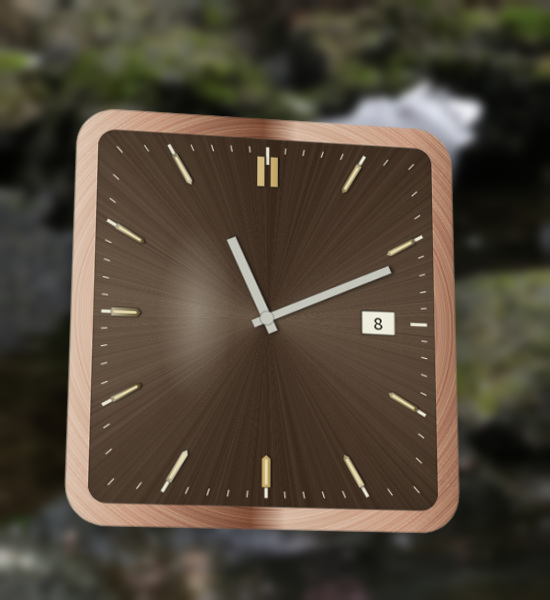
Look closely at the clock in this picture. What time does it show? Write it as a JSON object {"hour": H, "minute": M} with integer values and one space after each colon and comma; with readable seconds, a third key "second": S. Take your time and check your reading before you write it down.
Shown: {"hour": 11, "minute": 11}
